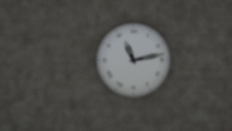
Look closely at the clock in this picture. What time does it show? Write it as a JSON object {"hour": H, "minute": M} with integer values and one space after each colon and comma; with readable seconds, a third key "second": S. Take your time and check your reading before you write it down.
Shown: {"hour": 11, "minute": 13}
